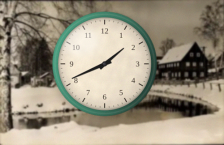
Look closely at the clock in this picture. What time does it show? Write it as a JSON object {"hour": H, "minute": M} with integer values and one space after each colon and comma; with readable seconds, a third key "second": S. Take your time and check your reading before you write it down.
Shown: {"hour": 1, "minute": 41}
